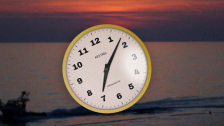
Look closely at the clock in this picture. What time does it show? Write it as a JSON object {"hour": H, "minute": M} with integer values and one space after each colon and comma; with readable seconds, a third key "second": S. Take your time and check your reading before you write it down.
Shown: {"hour": 7, "minute": 8}
